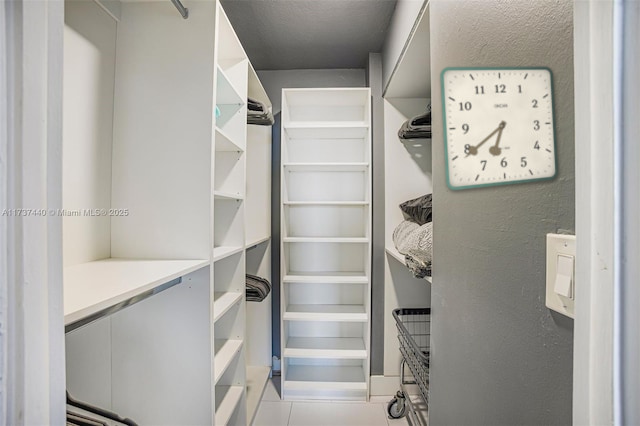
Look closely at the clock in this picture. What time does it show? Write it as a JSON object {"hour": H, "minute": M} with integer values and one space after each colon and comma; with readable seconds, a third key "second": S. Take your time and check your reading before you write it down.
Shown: {"hour": 6, "minute": 39}
